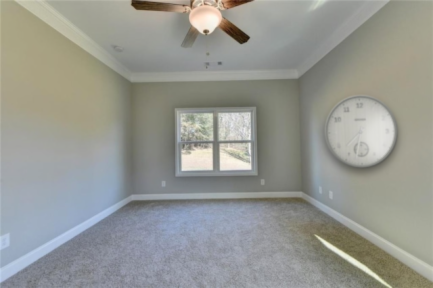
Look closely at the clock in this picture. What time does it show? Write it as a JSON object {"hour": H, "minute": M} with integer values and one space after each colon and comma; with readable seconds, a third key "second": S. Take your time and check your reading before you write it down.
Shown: {"hour": 7, "minute": 32}
